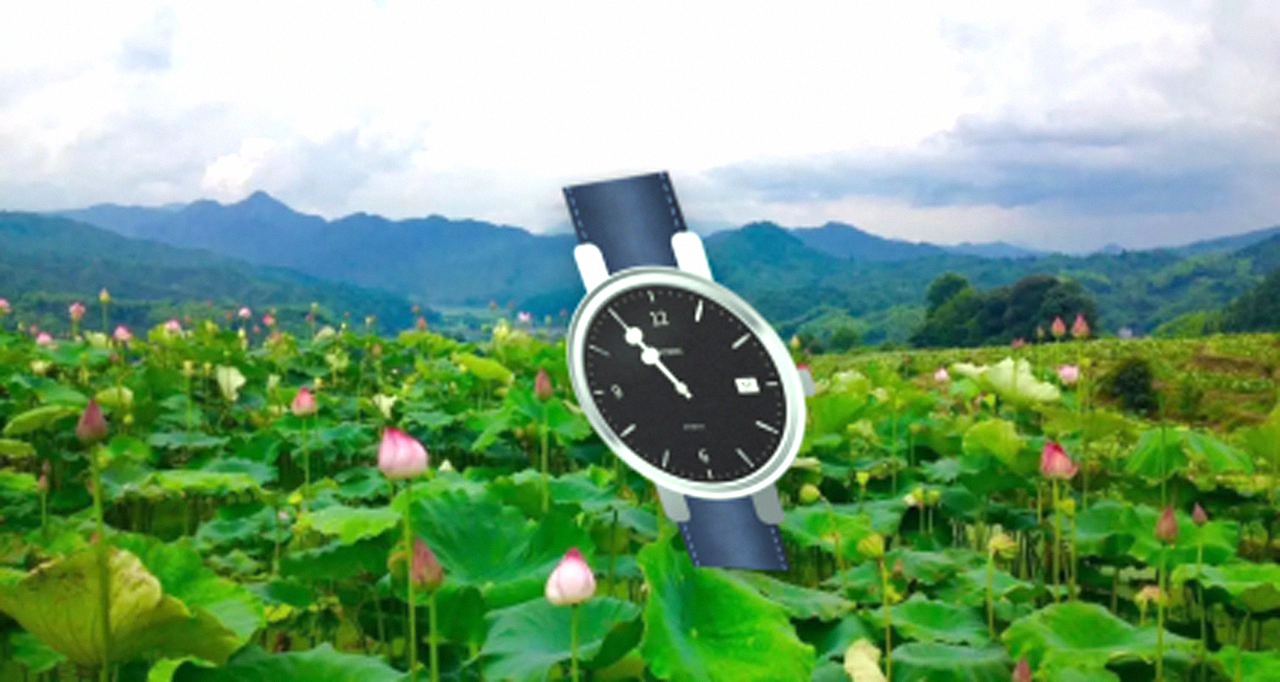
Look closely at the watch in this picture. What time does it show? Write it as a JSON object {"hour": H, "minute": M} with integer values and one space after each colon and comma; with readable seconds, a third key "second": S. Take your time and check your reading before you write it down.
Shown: {"hour": 10, "minute": 55}
